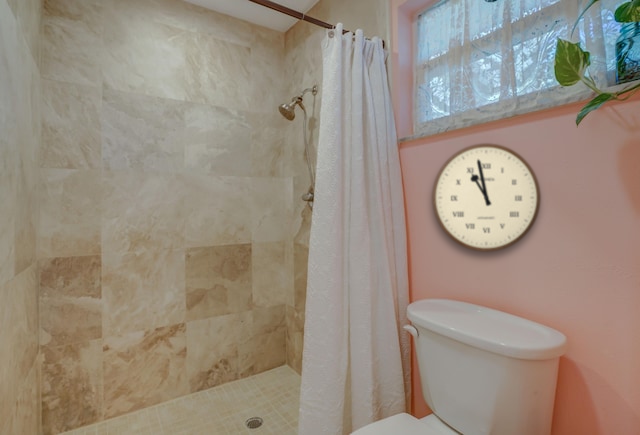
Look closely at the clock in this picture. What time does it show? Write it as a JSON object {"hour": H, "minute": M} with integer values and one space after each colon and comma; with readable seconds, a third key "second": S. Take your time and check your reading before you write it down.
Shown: {"hour": 10, "minute": 58}
